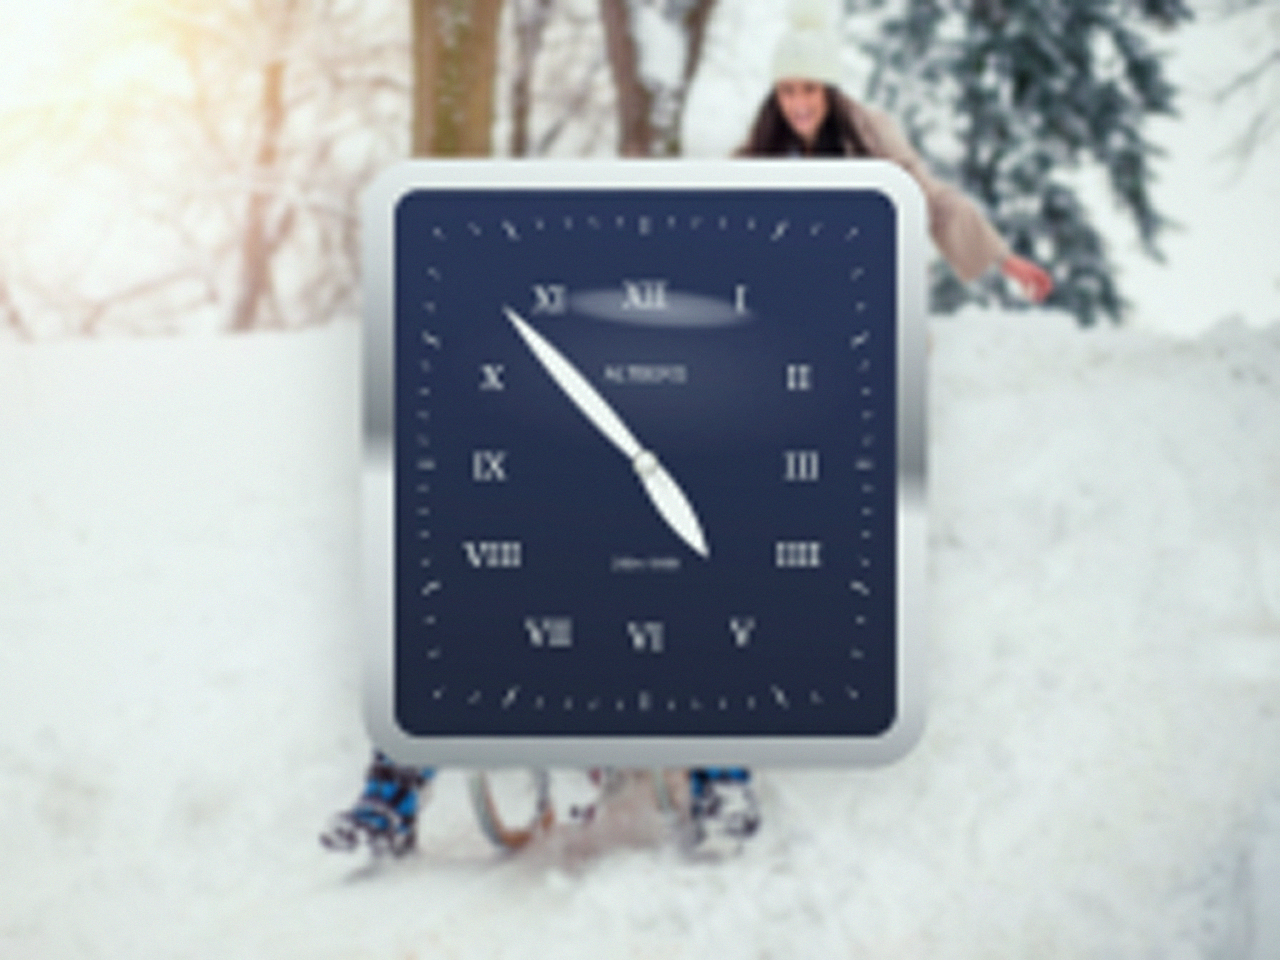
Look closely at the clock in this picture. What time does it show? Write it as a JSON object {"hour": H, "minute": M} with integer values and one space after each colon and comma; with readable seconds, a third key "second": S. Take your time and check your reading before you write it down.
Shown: {"hour": 4, "minute": 53}
